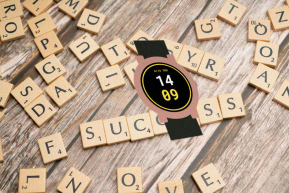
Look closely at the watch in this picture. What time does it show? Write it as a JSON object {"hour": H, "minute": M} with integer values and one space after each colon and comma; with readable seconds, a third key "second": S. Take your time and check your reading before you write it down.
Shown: {"hour": 14, "minute": 9}
